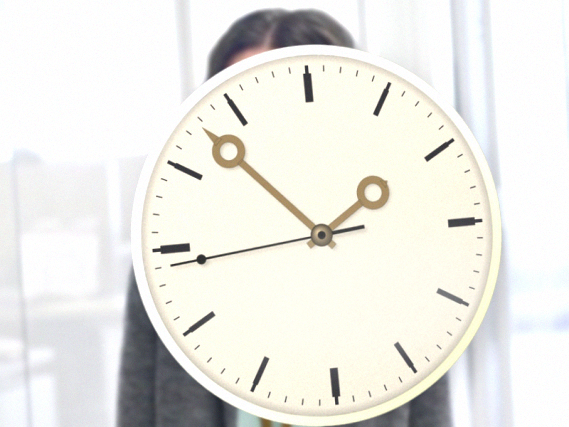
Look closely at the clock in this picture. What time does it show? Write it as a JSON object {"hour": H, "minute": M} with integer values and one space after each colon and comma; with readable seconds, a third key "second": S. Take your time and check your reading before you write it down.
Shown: {"hour": 1, "minute": 52, "second": 44}
